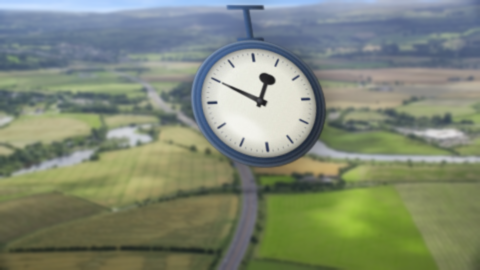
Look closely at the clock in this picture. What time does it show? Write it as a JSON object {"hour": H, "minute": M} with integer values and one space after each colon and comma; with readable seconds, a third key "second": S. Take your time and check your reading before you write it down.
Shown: {"hour": 12, "minute": 50}
